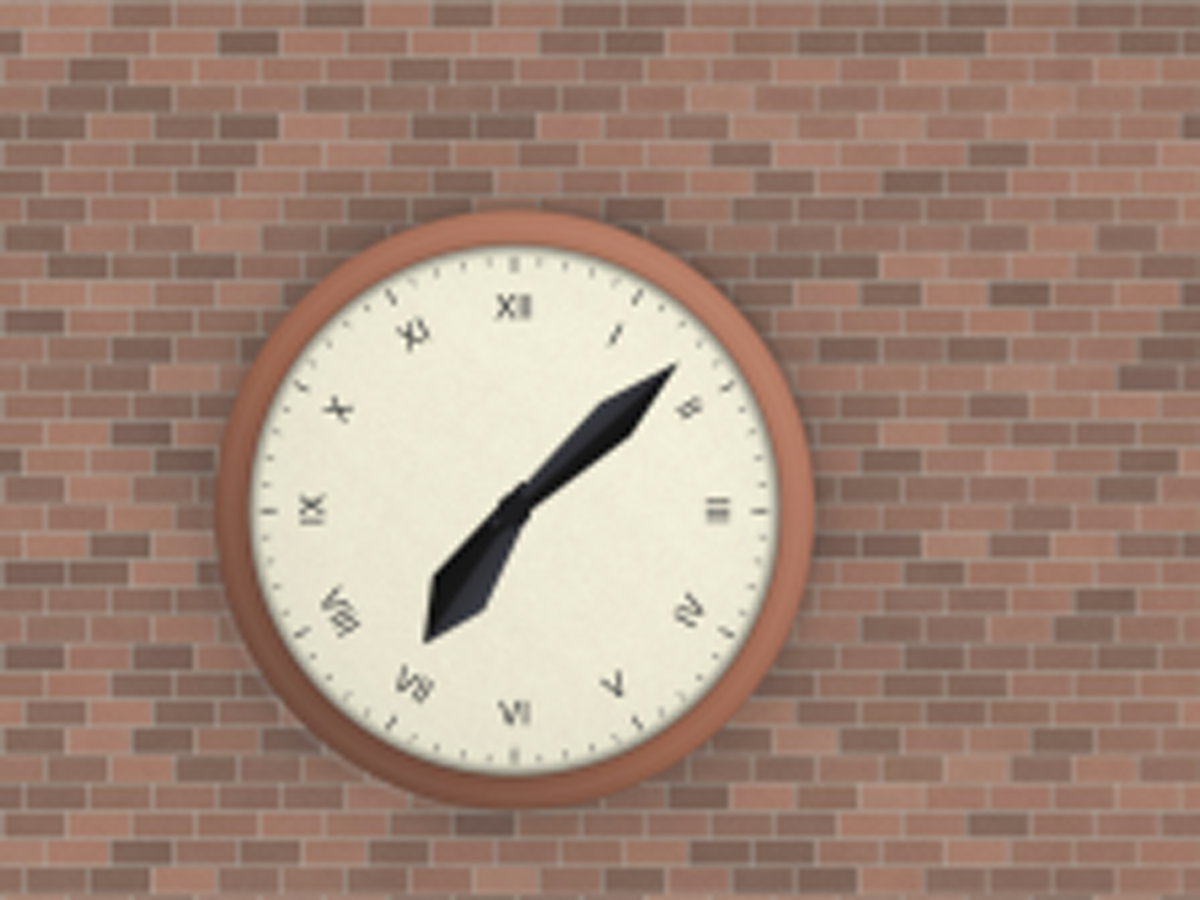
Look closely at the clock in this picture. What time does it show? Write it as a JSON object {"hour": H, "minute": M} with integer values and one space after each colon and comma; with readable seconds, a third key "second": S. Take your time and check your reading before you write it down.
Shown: {"hour": 7, "minute": 8}
